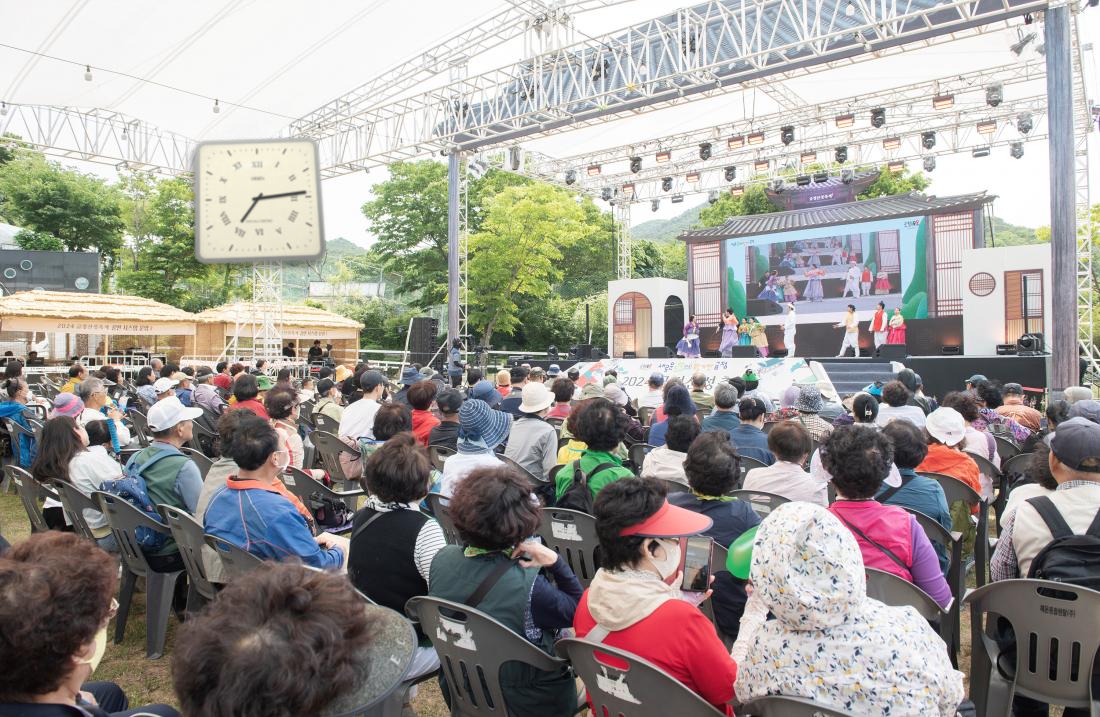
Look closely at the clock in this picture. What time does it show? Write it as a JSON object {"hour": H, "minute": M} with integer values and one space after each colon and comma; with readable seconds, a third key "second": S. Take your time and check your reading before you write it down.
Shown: {"hour": 7, "minute": 14}
